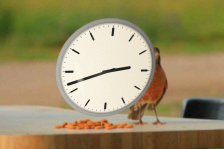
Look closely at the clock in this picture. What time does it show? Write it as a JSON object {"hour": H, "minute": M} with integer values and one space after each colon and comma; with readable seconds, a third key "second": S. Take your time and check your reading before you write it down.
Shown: {"hour": 2, "minute": 42}
